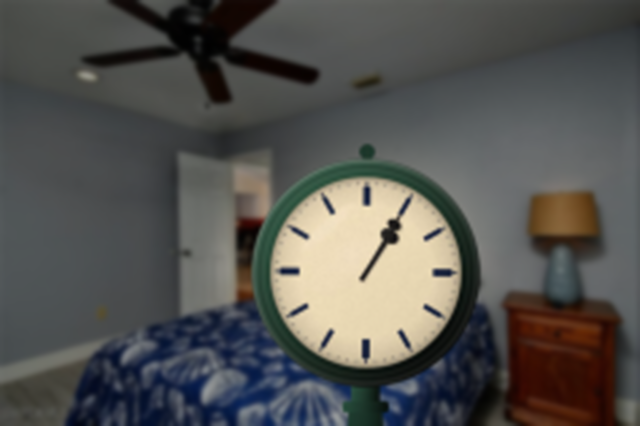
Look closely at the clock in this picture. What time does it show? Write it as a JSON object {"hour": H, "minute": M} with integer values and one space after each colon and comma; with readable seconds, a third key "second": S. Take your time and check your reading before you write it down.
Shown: {"hour": 1, "minute": 5}
